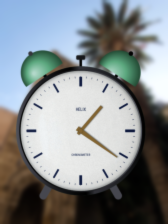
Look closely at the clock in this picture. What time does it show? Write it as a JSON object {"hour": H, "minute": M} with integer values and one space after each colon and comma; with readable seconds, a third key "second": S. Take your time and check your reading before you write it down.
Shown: {"hour": 1, "minute": 21}
